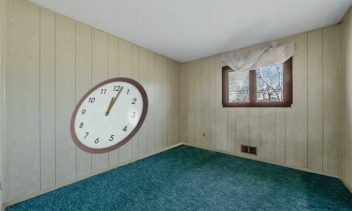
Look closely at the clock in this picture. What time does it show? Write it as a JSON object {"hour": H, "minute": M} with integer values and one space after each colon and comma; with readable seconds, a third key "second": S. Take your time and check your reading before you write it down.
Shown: {"hour": 12, "minute": 2}
